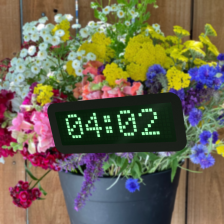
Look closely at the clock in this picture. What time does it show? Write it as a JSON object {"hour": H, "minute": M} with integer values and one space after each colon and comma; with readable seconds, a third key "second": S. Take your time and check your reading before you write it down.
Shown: {"hour": 4, "minute": 2}
